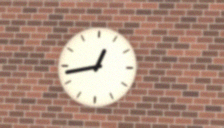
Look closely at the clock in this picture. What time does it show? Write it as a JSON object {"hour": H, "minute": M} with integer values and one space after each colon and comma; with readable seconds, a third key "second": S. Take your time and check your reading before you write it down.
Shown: {"hour": 12, "minute": 43}
